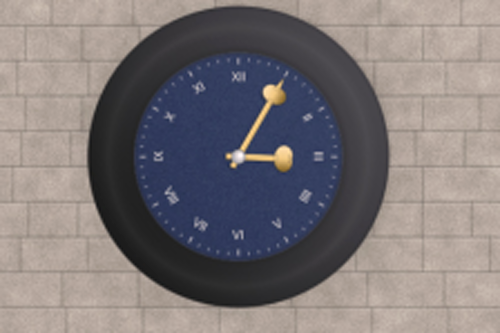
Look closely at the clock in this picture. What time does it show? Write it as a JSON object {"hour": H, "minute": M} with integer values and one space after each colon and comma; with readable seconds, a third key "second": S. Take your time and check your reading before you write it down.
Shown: {"hour": 3, "minute": 5}
